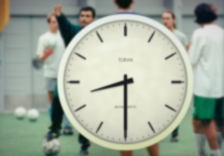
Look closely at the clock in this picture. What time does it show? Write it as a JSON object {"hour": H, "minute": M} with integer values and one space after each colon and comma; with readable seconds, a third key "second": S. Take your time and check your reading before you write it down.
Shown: {"hour": 8, "minute": 30}
